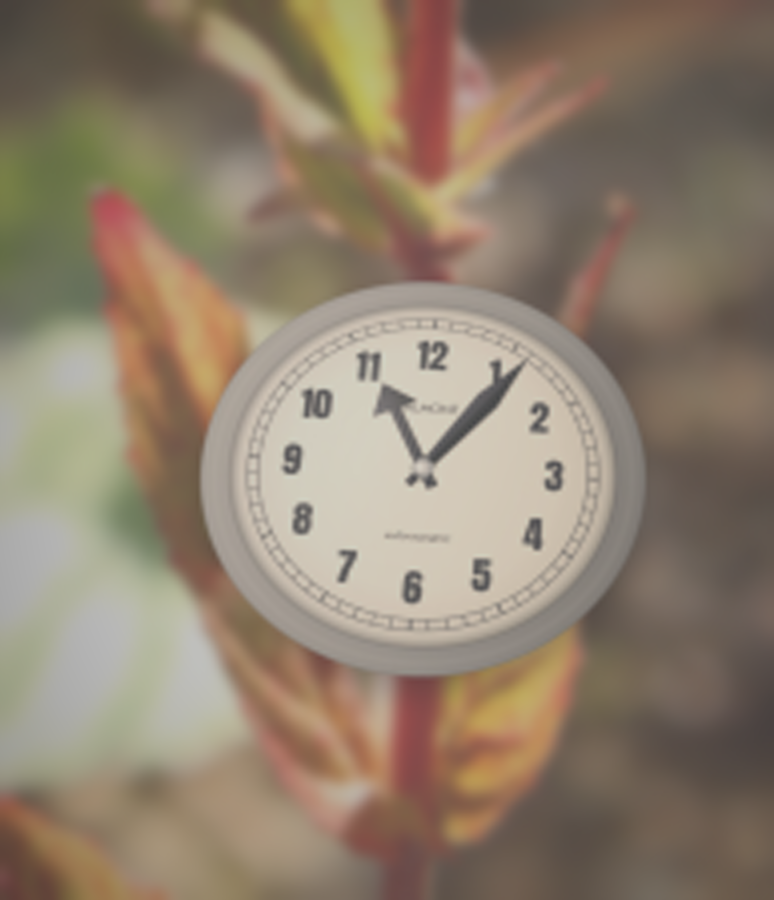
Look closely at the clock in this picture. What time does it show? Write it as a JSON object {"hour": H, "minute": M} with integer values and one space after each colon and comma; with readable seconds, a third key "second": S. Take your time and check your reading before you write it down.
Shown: {"hour": 11, "minute": 6}
